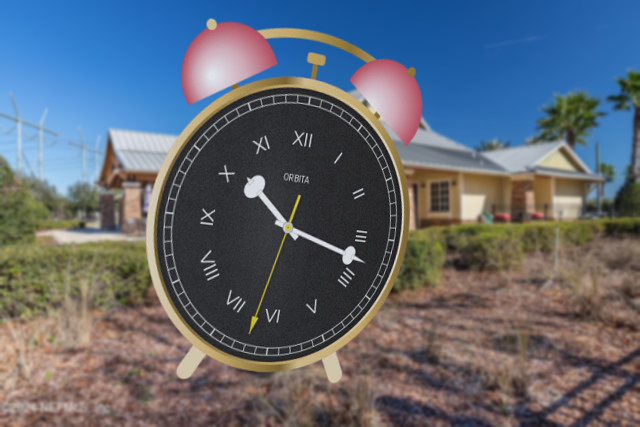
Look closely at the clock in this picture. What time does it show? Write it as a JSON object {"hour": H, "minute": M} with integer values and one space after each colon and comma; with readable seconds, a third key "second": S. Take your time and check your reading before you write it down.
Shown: {"hour": 10, "minute": 17, "second": 32}
